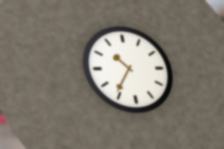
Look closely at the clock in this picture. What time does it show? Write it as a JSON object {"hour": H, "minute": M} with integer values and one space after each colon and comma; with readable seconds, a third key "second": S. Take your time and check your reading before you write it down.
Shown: {"hour": 10, "minute": 36}
